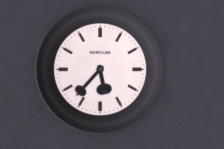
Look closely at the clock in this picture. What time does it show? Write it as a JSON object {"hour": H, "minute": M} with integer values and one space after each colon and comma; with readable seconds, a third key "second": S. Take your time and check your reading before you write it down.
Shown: {"hour": 5, "minute": 37}
